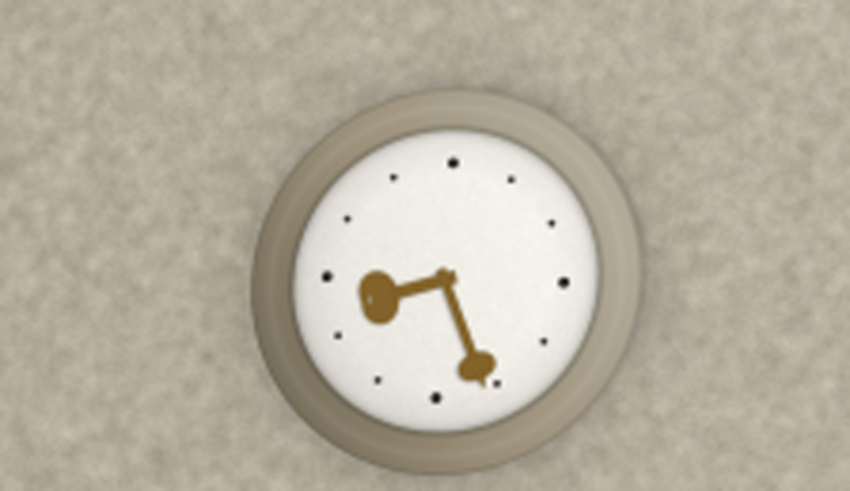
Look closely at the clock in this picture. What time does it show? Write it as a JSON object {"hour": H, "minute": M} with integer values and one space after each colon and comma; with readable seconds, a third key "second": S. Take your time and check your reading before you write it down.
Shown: {"hour": 8, "minute": 26}
